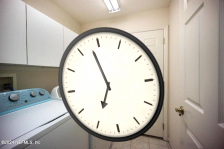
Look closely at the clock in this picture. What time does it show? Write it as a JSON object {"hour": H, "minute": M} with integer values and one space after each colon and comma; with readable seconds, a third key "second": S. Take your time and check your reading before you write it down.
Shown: {"hour": 6, "minute": 58}
